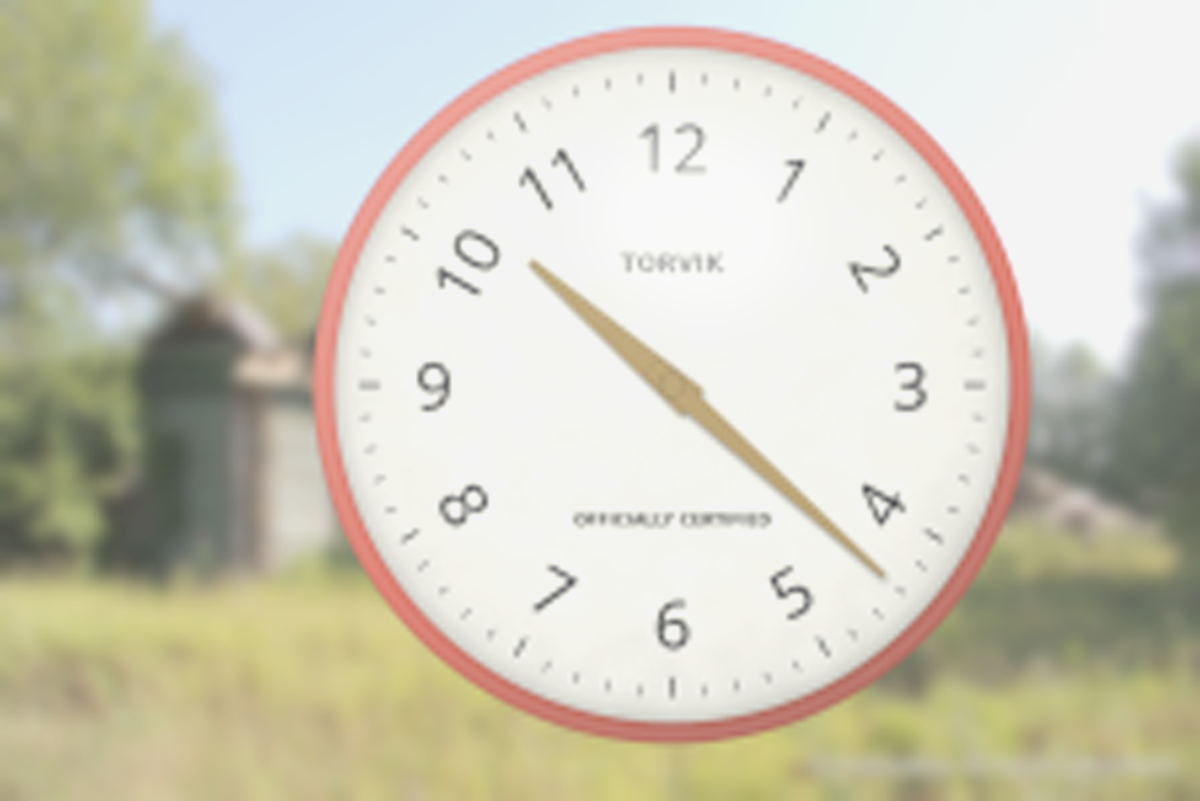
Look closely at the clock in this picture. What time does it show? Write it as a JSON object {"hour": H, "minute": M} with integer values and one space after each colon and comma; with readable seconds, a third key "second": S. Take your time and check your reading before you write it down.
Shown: {"hour": 10, "minute": 22}
